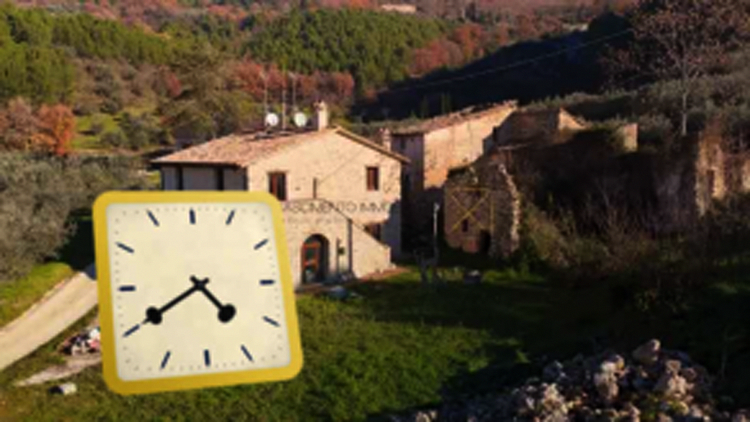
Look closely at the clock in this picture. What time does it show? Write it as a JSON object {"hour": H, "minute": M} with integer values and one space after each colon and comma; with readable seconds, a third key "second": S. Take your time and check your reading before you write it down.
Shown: {"hour": 4, "minute": 40}
